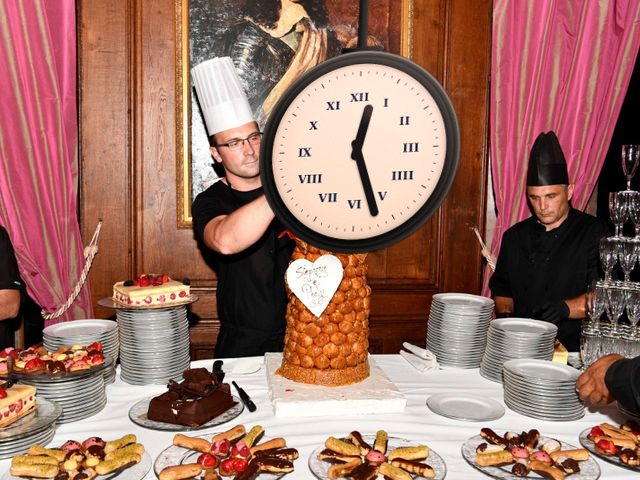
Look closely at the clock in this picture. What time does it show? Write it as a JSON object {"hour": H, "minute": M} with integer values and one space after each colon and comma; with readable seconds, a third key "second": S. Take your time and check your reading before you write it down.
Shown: {"hour": 12, "minute": 27}
